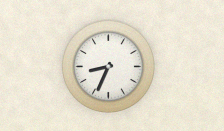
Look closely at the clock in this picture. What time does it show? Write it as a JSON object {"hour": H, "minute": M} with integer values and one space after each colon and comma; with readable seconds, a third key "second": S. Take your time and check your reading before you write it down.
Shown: {"hour": 8, "minute": 34}
